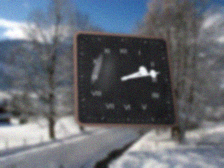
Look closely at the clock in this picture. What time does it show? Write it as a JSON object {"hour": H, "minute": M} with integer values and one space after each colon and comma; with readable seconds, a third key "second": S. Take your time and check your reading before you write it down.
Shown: {"hour": 2, "minute": 13}
